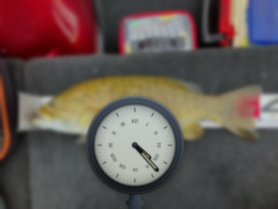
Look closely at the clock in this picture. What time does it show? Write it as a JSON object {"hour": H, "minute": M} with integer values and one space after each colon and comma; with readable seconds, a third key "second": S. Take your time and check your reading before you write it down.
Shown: {"hour": 4, "minute": 23}
